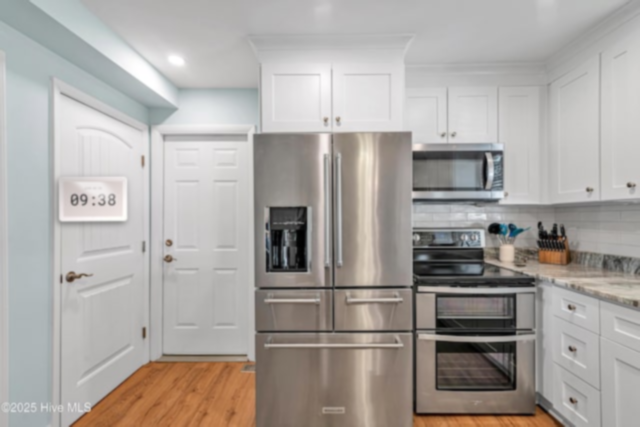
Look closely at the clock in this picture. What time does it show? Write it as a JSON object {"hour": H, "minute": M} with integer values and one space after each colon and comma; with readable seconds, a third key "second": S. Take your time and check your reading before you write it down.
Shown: {"hour": 9, "minute": 38}
